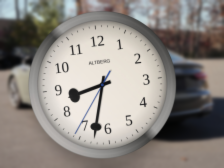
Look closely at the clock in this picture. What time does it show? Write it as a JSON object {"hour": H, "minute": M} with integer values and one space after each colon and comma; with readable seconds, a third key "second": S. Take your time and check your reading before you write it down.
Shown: {"hour": 8, "minute": 32, "second": 36}
